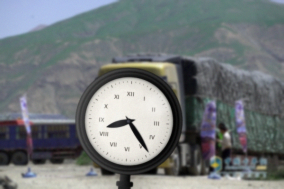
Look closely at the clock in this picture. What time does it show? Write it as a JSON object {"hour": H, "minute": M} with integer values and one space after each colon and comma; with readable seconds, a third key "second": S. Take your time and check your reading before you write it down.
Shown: {"hour": 8, "minute": 24}
